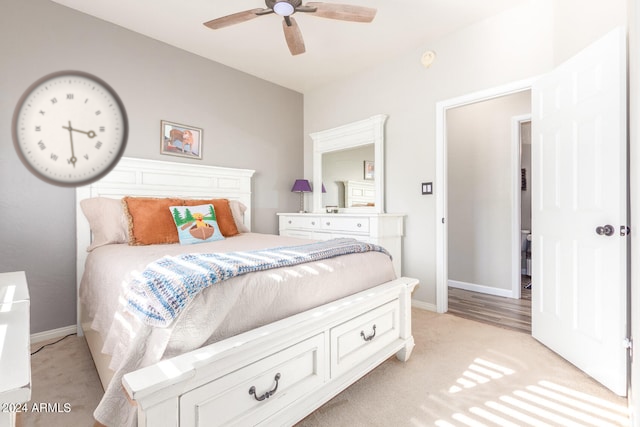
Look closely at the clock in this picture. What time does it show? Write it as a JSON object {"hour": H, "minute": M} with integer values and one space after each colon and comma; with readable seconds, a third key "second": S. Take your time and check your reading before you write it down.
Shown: {"hour": 3, "minute": 29}
